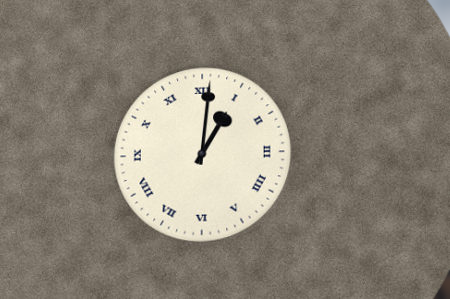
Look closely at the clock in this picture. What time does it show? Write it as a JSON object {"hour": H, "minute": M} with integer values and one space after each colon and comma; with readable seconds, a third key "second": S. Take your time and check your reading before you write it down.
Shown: {"hour": 1, "minute": 1}
